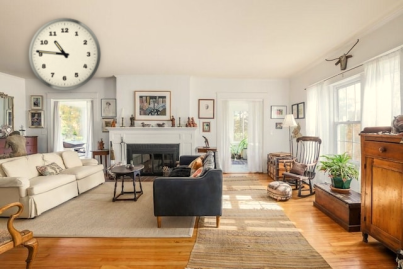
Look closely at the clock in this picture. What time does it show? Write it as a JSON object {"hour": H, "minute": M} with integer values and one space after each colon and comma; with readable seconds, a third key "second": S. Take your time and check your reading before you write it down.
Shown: {"hour": 10, "minute": 46}
